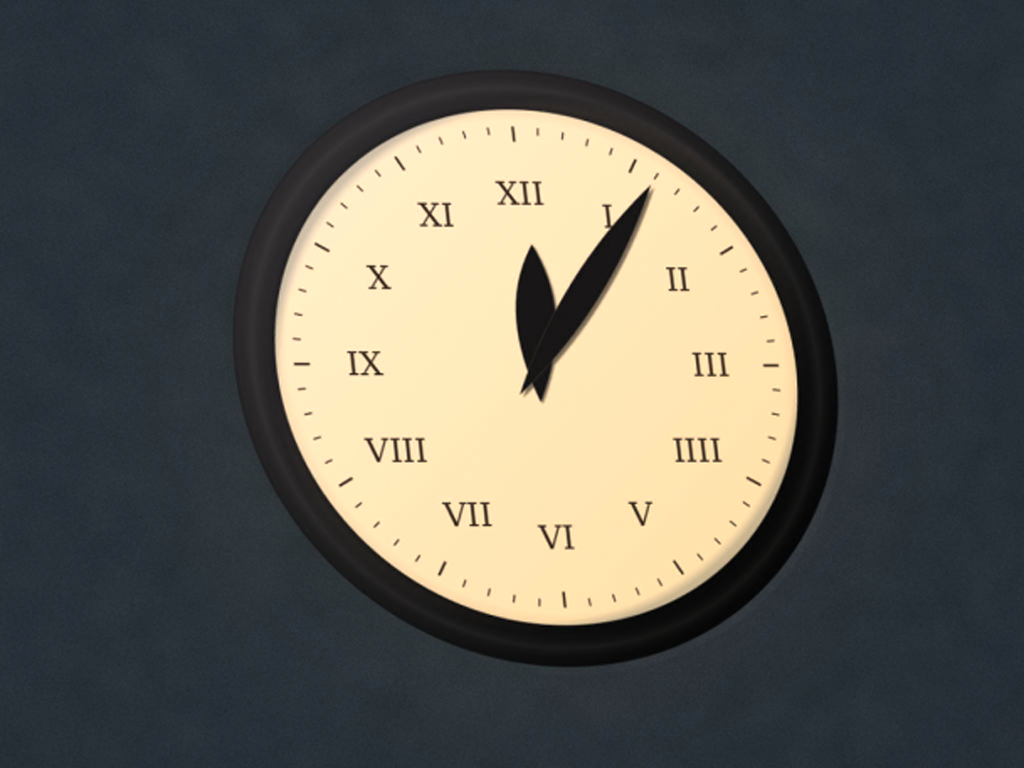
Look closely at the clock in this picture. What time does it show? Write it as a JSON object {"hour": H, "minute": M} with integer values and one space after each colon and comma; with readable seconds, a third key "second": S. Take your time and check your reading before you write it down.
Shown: {"hour": 12, "minute": 6}
